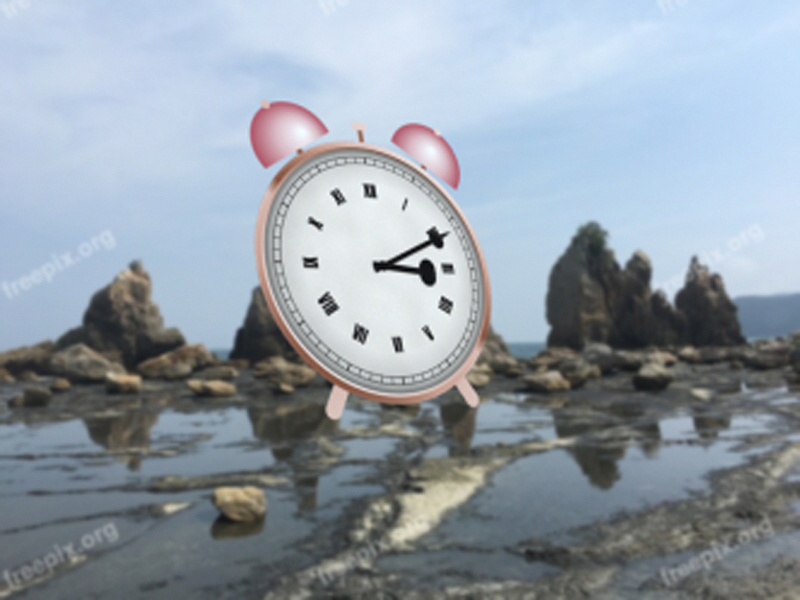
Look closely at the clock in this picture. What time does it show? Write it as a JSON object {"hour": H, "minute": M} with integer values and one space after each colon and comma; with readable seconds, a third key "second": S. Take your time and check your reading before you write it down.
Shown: {"hour": 3, "minute": 11}
